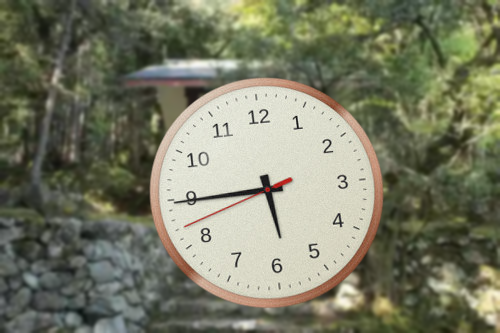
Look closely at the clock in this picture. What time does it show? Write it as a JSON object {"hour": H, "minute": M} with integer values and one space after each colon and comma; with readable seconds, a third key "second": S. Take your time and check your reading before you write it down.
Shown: {"hour": 5, "minute": 44, "second": 42}
